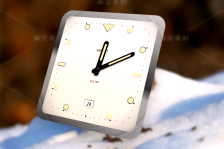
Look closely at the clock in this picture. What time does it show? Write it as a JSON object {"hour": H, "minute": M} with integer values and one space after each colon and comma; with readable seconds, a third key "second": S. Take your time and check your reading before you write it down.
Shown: {"hour": 12, "minute": 10}
